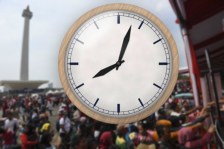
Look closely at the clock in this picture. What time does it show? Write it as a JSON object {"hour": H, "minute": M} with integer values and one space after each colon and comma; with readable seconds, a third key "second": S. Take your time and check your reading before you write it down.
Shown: {"hour": 8, "minute": 3}
